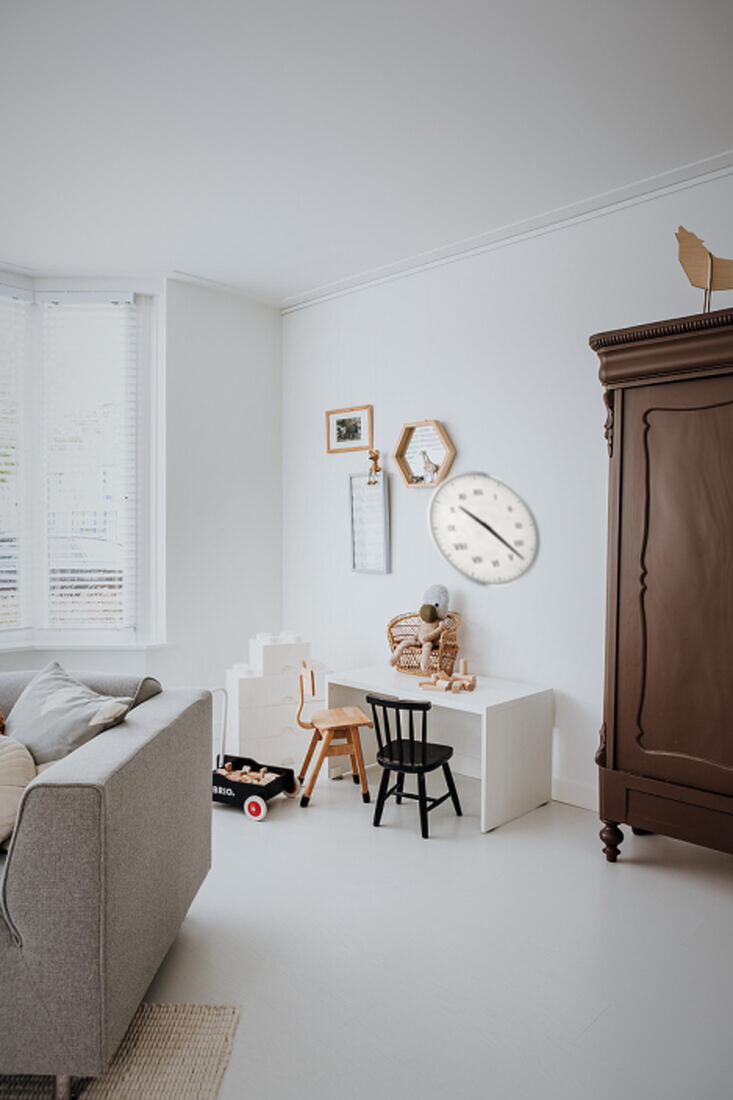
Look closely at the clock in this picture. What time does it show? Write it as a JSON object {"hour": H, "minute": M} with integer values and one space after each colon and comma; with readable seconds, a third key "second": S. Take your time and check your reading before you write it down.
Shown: {"hour": 10, "minute": 23}
